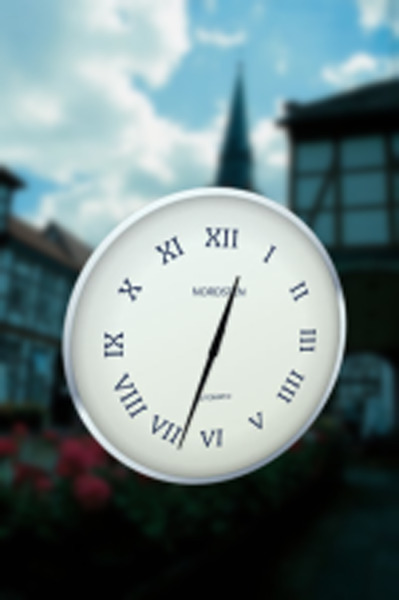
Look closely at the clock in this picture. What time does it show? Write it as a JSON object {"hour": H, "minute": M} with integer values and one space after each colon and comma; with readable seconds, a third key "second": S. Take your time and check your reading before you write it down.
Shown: {"hour": 12, "minute": 33}
